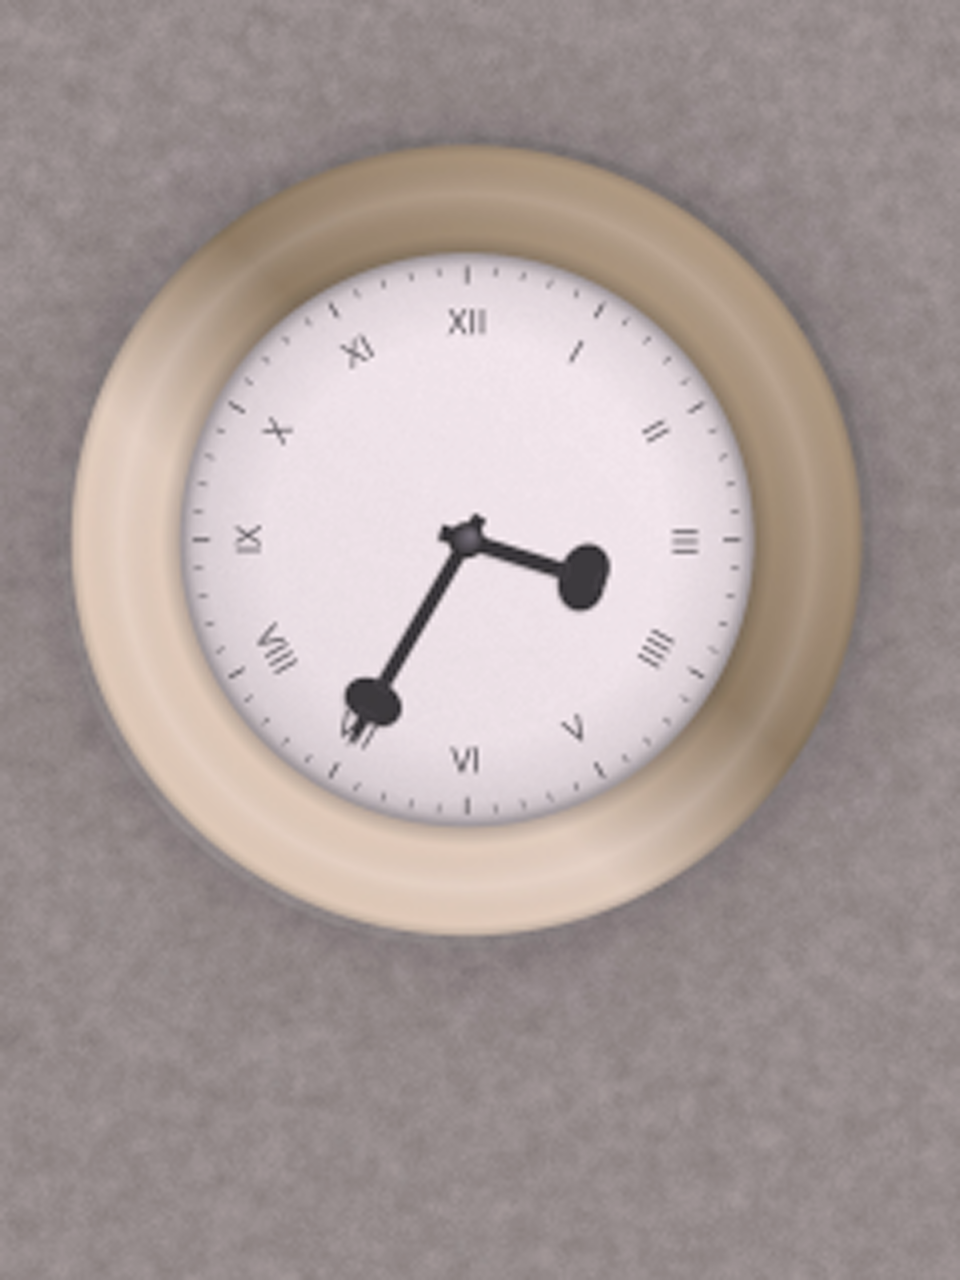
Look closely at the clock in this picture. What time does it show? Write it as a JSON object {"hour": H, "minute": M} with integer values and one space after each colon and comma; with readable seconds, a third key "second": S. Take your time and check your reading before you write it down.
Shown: {"hour": 3, "minute": 35}
